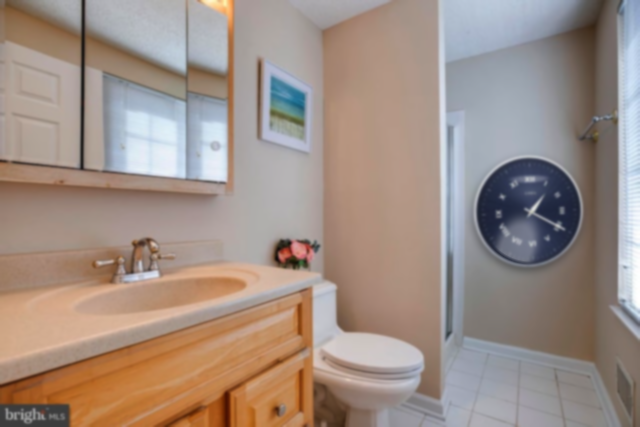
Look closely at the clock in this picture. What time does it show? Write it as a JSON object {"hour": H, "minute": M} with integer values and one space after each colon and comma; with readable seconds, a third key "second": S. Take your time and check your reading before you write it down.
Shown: {"hour": 1, "minute": 20}
